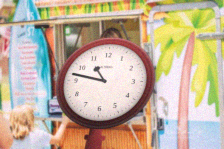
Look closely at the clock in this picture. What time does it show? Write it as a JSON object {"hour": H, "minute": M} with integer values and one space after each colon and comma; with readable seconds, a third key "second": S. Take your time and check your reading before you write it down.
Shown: {"hour": 10, "minute": 47}
